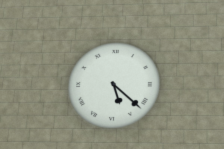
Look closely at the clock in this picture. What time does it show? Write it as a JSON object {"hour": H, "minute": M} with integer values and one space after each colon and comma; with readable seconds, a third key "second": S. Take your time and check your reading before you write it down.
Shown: {"hour": 5, "minute": 22}
